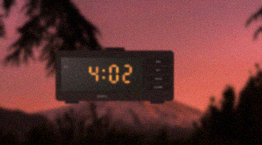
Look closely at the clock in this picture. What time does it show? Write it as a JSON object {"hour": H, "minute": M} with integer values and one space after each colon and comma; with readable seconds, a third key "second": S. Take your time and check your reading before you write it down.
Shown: {"hour": 4, "minute": 2}
